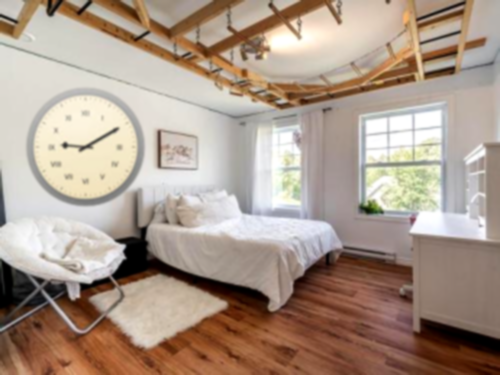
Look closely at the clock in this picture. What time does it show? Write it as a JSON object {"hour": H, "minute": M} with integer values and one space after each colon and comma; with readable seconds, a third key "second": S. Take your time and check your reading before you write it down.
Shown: {"hour": 9, "minute": 10}
